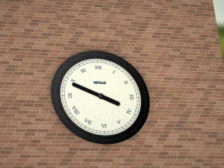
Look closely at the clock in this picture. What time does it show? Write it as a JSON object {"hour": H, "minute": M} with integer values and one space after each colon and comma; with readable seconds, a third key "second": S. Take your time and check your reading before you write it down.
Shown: {"hour": 3, "minute": 49}
